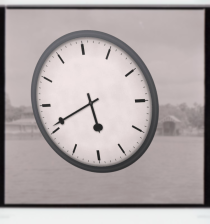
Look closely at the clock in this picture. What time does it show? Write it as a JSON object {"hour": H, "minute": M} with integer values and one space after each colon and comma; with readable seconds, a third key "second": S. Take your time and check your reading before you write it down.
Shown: {"hour": 5, "minute": 41}
